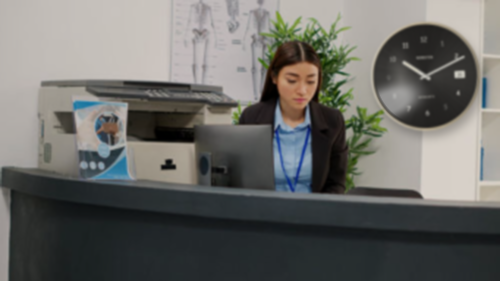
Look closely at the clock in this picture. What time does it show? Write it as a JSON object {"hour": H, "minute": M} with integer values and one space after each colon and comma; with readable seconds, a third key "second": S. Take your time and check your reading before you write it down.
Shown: {"hour": 10, "minute": 11}
